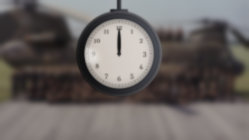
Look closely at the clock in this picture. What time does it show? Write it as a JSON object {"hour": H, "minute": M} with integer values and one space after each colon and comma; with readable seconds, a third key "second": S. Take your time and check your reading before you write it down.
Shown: {"hour": 12, "minute": 0}
